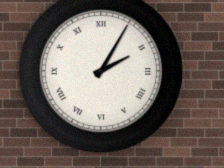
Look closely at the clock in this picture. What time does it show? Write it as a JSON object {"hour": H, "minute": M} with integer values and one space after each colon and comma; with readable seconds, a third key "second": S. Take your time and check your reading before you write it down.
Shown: {"hour": 2, "minute": 5}
